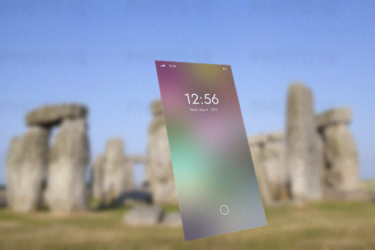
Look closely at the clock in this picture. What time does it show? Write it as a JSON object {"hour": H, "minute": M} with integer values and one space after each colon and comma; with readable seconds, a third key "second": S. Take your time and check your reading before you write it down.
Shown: {"hour": 12, "minute": 56}
